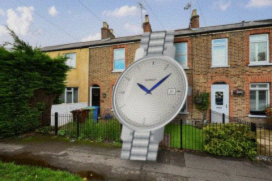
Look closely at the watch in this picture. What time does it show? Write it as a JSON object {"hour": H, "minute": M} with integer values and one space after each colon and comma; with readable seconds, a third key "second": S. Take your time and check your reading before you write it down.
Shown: {"hour": 10, "minute": 8}
